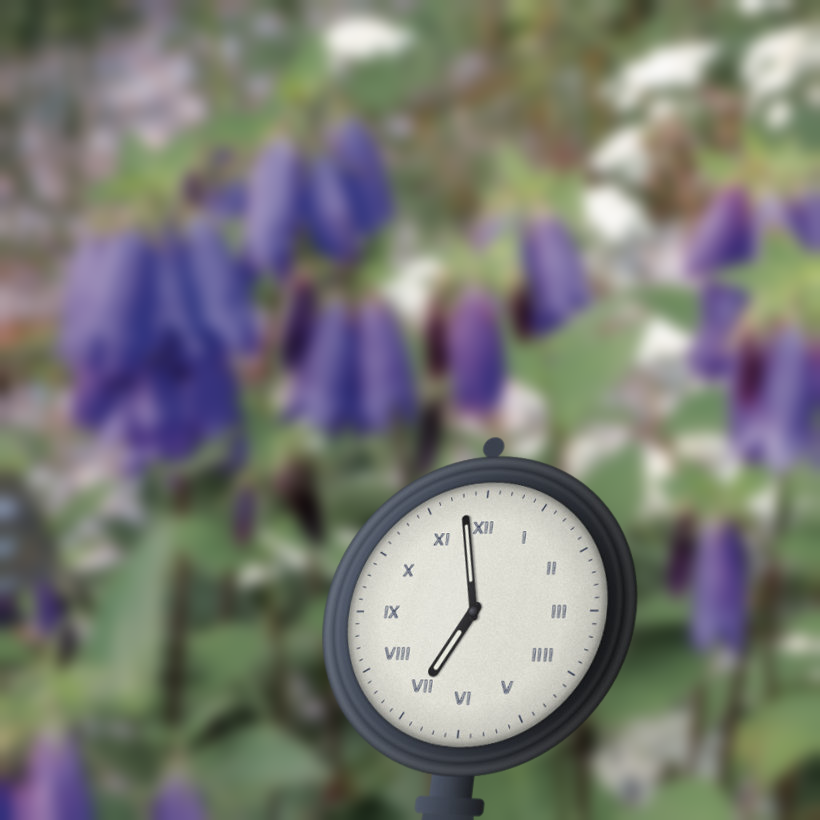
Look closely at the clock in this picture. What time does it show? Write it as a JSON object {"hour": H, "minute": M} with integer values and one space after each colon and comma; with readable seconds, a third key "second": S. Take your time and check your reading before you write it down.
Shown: {"hour": 6, "minute": 58}
